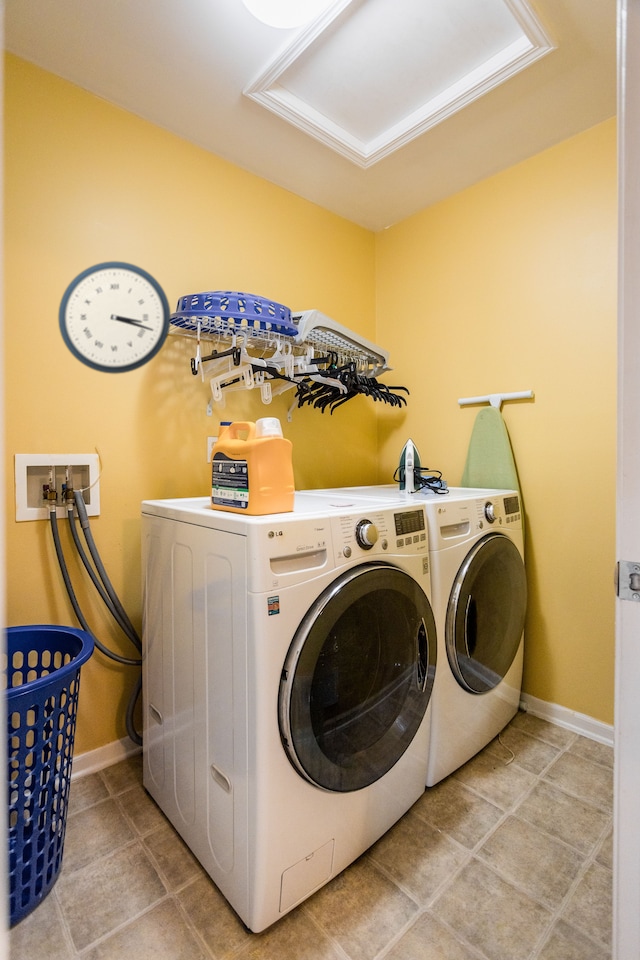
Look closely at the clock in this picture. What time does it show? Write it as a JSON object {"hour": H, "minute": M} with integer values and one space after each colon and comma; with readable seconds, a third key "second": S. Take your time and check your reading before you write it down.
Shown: {"hour": 3, "minute": 18}
